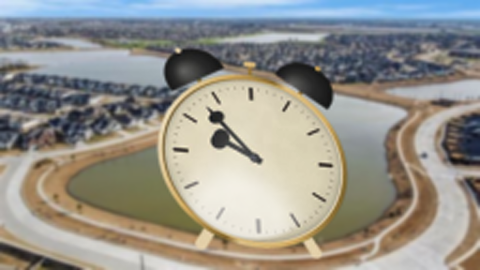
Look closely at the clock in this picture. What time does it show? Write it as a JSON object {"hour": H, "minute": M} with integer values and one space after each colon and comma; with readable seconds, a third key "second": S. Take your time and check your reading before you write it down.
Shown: {"hour": 9, "minute": 53}
